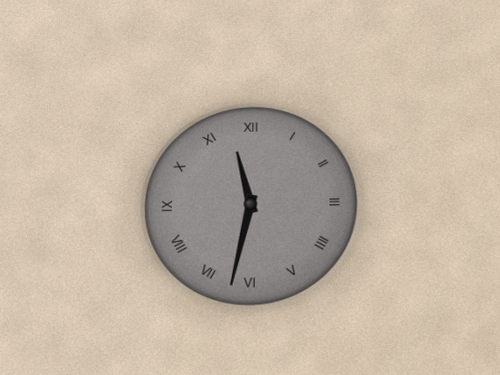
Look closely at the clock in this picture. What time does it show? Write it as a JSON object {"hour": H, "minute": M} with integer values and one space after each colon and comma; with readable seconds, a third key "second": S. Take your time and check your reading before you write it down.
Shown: {"hour": 11, "minute": 32}
